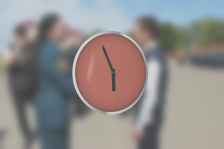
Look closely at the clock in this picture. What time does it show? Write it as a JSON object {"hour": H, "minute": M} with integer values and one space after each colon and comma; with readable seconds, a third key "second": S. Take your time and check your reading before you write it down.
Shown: {"hour": 5, "minute": 56}
